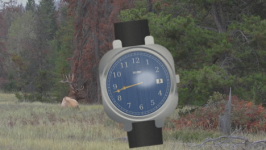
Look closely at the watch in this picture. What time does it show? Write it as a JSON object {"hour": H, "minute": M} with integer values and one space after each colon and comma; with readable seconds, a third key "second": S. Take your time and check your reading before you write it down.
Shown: {"hour": 8, "minute": 43}
